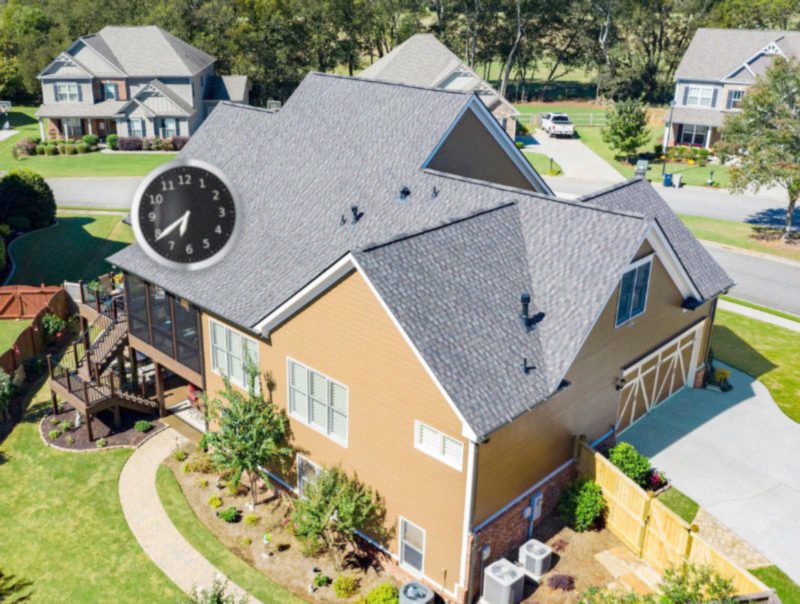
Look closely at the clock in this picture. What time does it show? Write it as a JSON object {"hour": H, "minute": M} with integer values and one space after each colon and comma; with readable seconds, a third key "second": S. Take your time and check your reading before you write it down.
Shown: {"hour": 6, "minute": 39}
